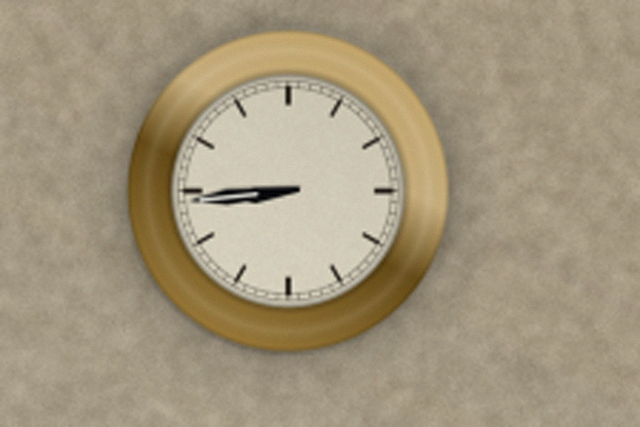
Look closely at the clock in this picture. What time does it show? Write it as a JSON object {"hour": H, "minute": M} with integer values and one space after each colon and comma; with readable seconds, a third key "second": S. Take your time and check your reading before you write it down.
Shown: {"hour": 8, "minute": 44}
